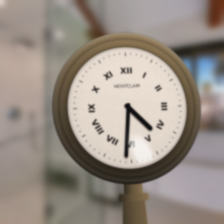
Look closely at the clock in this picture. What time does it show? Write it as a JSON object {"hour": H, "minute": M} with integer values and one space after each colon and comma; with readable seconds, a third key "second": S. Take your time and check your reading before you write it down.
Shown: {"hour": 4, "minute": 31}
